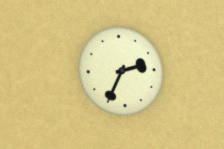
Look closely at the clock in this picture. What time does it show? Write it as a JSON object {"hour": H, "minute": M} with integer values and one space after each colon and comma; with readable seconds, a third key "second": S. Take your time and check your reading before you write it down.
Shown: {"hour": 2, "minute": 35}
